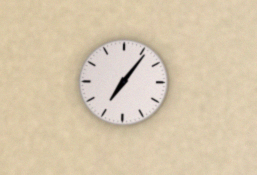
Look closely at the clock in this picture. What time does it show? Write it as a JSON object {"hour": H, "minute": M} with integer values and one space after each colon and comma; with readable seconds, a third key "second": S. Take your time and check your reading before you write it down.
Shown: {"hour": 7, "minute": 6}
